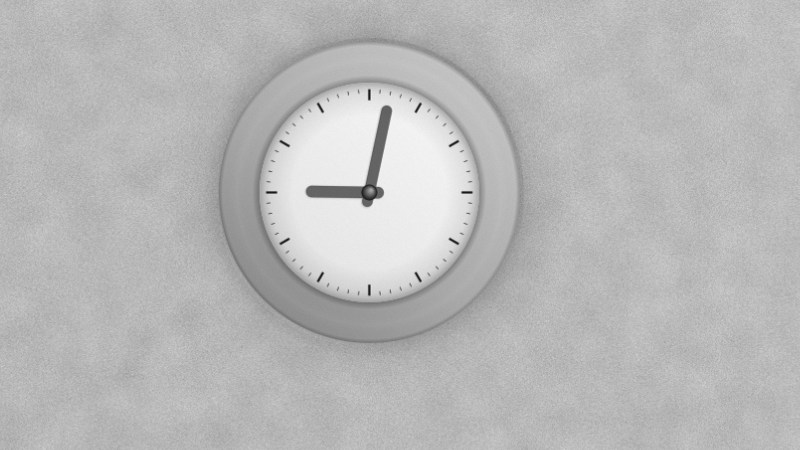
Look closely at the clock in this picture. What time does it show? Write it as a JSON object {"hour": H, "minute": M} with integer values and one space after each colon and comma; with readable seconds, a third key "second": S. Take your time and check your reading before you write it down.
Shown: {"hour": 9, "minute": 2}
